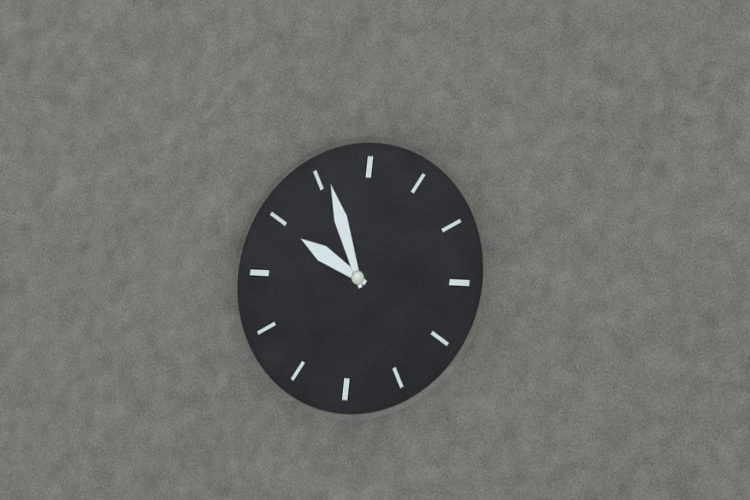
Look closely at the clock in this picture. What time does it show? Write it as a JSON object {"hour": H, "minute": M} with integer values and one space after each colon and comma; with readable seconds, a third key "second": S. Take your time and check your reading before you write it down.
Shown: {"hour": 9, "minute": 56}
